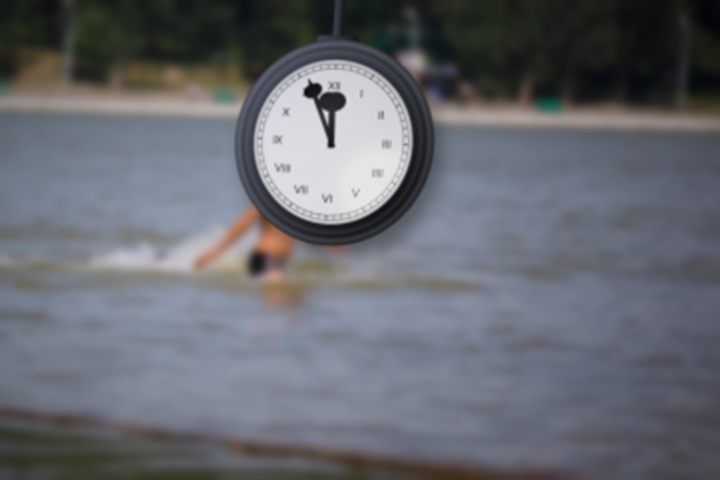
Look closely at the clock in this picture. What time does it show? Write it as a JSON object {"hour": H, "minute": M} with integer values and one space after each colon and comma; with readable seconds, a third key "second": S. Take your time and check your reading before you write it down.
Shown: {"hour": 11, "minute": 56}
